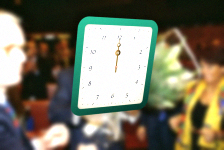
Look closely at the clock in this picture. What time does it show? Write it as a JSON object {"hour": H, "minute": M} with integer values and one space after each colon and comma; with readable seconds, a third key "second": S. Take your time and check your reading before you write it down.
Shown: {"hour": 12, "minute": 0}
